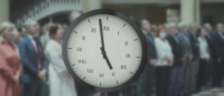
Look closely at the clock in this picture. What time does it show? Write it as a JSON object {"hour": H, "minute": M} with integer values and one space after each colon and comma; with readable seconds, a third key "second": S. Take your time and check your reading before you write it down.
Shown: {"hour": 4, "minute": 58}
